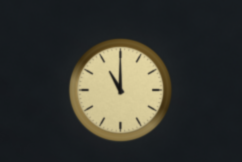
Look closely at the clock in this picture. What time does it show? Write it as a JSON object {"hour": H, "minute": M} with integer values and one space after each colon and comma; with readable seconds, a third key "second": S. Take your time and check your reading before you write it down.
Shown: {"hour": 11, "minute": 0}
